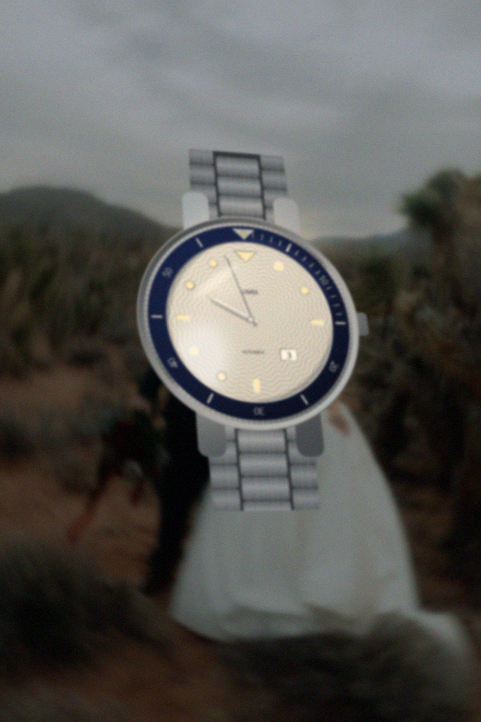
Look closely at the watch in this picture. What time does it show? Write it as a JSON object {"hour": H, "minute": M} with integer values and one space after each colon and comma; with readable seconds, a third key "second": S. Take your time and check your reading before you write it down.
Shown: {"hour": 9, "minute": 57}
